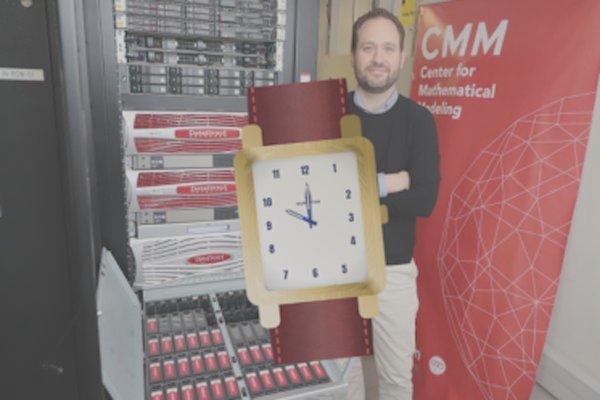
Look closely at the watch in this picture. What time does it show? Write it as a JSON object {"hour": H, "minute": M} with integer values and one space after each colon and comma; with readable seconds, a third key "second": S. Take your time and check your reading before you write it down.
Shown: {"hour": 10, "minute": 0}
